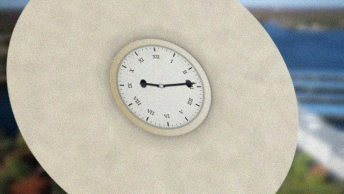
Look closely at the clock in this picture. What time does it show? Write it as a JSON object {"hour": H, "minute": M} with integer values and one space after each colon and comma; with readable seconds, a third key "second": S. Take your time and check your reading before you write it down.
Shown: {"hour": 9, "minute": 14}
